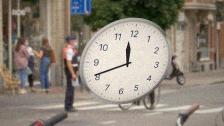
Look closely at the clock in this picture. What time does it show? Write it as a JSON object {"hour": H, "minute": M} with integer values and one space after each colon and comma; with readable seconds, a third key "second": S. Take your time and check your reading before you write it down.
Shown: {"hour": 11, "minute": 41}
